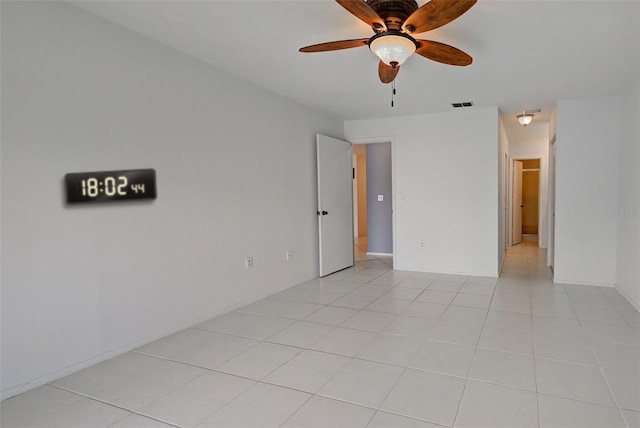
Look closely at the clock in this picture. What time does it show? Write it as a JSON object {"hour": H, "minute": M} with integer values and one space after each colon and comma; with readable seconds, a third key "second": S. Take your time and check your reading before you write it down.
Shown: {"hour": 18, "minute": 2, "second": 44}
